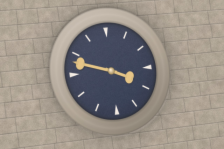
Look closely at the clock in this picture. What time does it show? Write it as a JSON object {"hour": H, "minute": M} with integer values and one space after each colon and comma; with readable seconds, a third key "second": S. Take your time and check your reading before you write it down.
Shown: {"hour": 3, "minute": 48}
